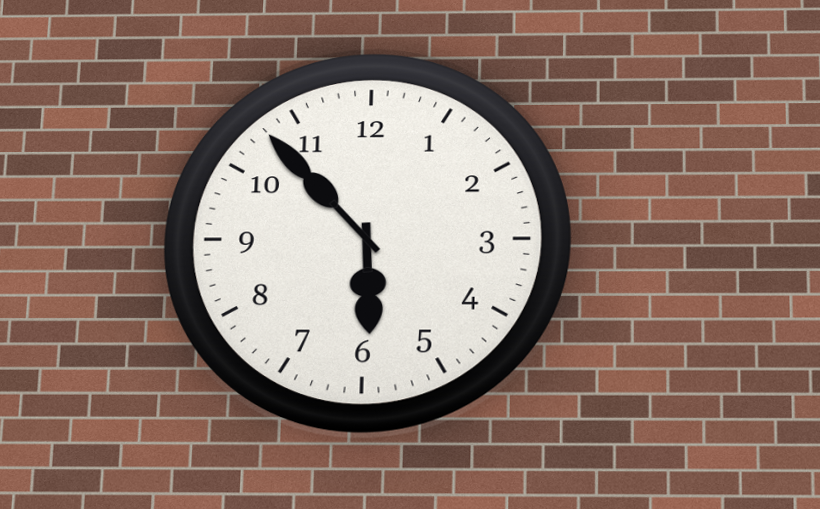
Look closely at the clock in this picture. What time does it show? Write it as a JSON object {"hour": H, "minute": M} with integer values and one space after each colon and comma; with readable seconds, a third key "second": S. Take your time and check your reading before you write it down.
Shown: {"hour": 5, "minute": 53}
